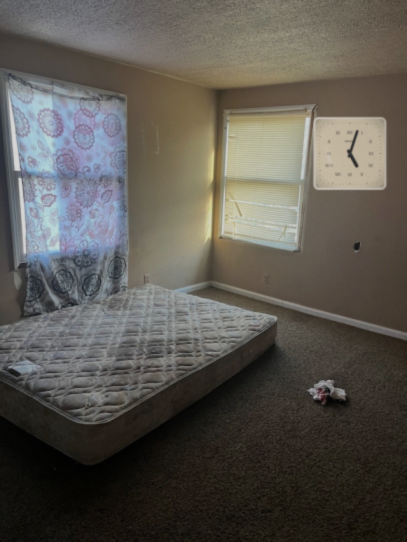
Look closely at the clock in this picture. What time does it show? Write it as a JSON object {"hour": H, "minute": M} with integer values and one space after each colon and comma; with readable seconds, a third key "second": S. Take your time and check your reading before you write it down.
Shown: {"hour": 5, "minute": 3}
